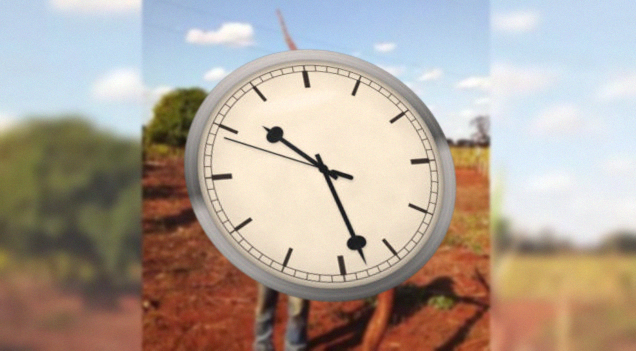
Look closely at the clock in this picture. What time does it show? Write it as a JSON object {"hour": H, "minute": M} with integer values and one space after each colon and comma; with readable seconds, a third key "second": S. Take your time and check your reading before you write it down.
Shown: {"hour": 10, "minute": 27, "second": 49}
